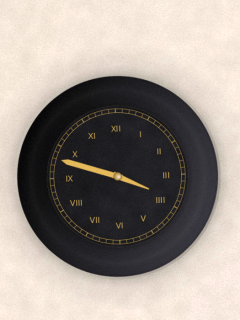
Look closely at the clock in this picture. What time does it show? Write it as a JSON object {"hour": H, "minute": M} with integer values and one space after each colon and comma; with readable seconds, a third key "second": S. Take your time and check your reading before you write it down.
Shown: {"hour": 3, "minute": 48}
